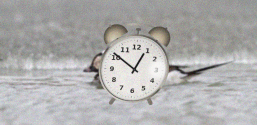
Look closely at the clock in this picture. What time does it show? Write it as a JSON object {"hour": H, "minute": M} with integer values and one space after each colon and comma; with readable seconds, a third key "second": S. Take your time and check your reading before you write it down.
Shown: {"hour": 12, "minute": 51}
